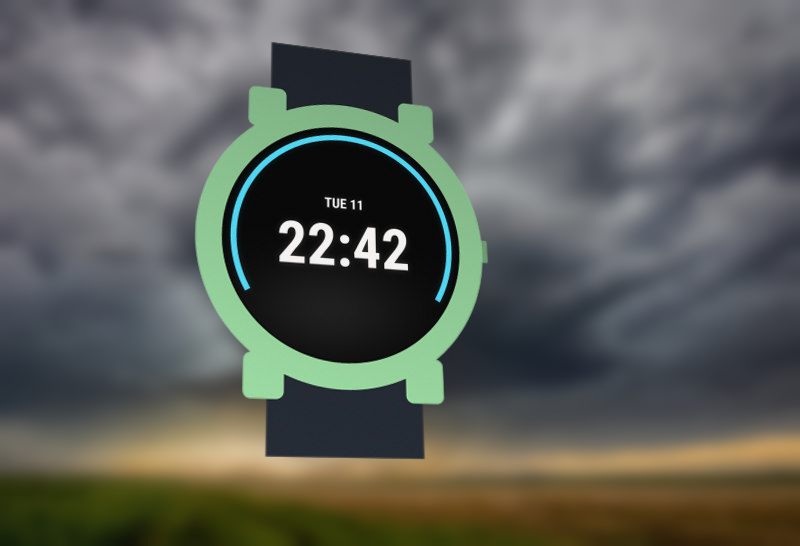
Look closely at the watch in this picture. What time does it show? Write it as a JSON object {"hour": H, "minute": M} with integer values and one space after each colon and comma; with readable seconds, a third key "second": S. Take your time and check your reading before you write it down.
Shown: {"hour": 22, "minute": 42}
